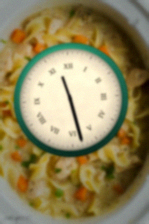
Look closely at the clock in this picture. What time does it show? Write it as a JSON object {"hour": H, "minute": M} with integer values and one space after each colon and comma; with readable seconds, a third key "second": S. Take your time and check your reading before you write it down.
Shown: {"hour": 11, "minute": 28}
